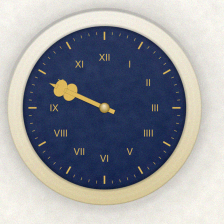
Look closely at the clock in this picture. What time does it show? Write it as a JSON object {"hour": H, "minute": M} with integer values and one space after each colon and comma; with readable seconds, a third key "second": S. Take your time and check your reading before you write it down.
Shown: {"hour": 9, "minute": 49}
